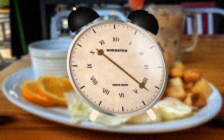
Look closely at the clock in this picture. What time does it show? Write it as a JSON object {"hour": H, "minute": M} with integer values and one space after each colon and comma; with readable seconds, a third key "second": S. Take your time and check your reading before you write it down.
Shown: {"hour": 10, "minute": 22}
